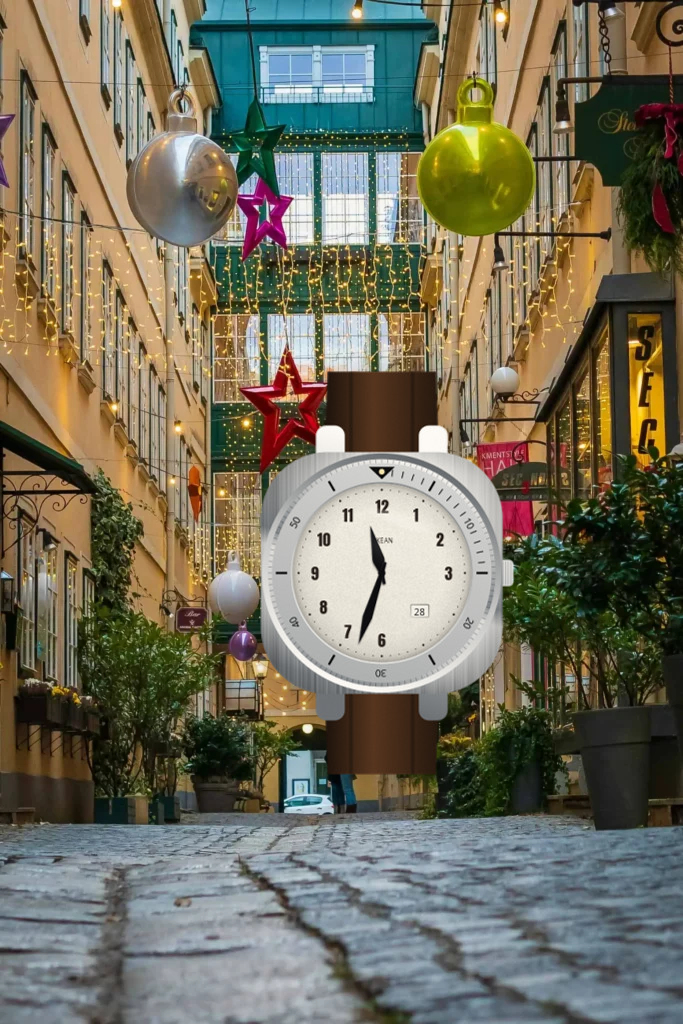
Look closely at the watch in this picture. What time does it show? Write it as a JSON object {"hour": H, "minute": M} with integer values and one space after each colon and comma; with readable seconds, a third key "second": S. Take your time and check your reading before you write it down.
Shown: {"hour": 11, "minute": 33}
